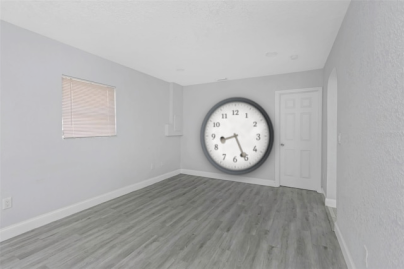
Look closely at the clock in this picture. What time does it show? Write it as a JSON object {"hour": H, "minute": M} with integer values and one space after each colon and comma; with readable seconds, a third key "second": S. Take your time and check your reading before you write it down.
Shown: {"hour": 8, "minute": 26}
